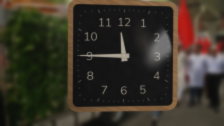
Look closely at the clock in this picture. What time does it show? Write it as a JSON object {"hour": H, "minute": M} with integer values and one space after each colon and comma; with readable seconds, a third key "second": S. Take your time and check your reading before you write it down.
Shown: {"hour": 11, "minute": 45}
